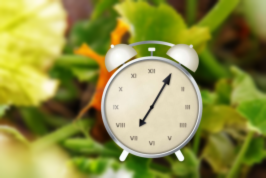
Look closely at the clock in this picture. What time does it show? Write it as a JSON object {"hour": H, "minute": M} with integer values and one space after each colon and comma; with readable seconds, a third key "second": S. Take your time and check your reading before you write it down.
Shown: {"hour": 7, "minute": 5}
